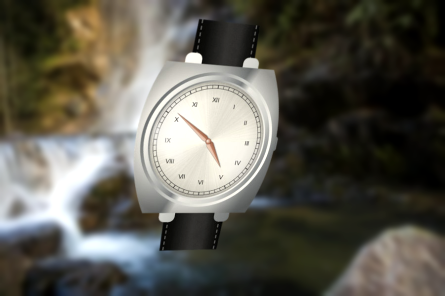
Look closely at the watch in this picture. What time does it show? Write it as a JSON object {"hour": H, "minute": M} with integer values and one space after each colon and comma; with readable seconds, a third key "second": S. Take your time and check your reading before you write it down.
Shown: {"hour": 4, "minute": 51}
